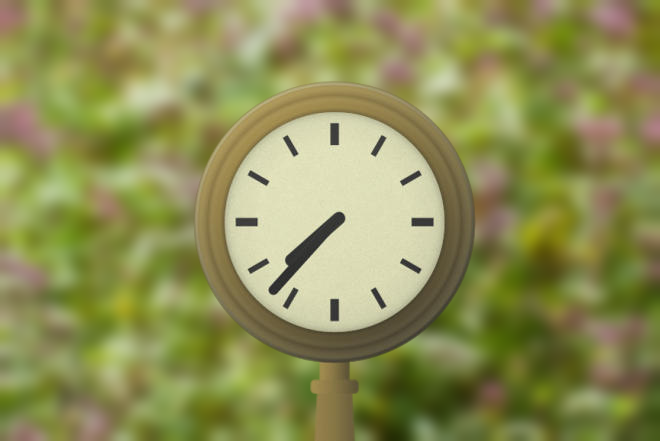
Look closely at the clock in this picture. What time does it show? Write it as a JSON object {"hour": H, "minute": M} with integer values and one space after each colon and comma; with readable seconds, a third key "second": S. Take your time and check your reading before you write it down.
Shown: {"hour": 7, "minute": 37}
